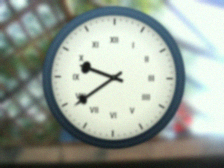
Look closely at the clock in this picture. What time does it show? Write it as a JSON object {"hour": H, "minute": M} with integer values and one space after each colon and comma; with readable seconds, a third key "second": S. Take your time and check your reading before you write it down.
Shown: {"hour": 9, "minute": 39}
